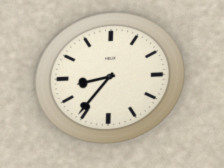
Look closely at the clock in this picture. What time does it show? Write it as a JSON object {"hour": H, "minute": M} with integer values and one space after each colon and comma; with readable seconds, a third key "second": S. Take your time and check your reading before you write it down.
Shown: {"hour": 8, "minute": 36}
